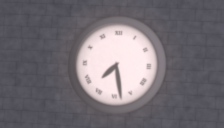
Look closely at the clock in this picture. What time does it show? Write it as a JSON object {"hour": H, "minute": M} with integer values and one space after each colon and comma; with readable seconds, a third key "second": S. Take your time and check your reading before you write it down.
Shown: {"hour": 7, "minute": 28}
